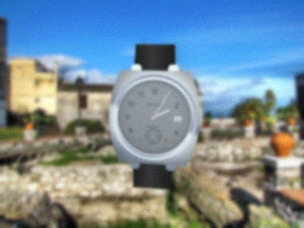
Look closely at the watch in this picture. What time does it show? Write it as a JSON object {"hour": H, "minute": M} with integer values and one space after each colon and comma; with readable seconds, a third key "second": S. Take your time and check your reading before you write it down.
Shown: {"hour": 2, "minute": 5}
